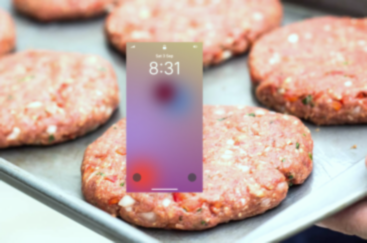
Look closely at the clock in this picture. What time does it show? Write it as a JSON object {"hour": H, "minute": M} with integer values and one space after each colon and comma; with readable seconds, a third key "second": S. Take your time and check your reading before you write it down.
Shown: {"hour": 8, "minute": 31}
